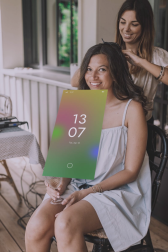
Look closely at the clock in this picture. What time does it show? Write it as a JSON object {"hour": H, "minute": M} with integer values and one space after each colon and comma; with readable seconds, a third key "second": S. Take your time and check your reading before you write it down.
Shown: {"hour": 13, "minute": 7}
